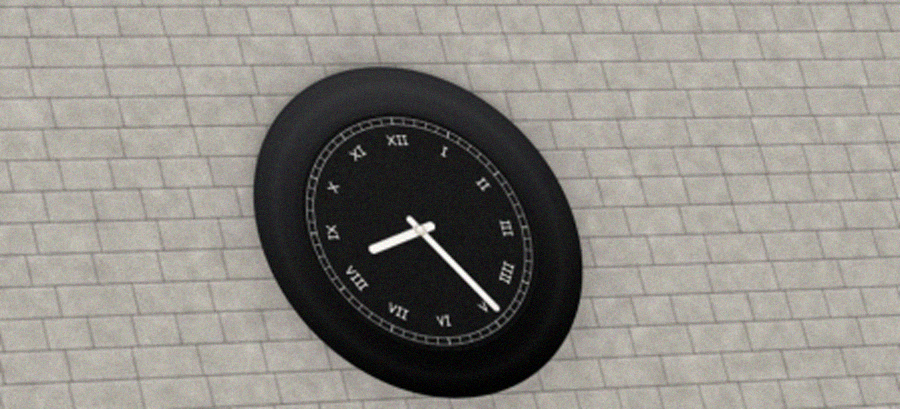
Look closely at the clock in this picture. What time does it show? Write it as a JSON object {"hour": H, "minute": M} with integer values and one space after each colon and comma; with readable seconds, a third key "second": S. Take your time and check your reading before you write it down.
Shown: {"hour": 8, "minute": 24}
